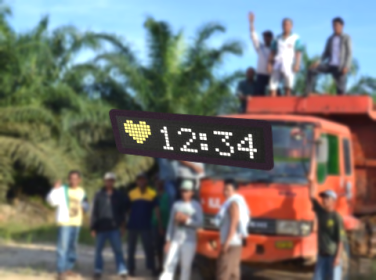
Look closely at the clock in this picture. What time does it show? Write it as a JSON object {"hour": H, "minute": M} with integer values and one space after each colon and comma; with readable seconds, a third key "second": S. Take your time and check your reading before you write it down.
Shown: {"hour": 12, "minute": 34}
